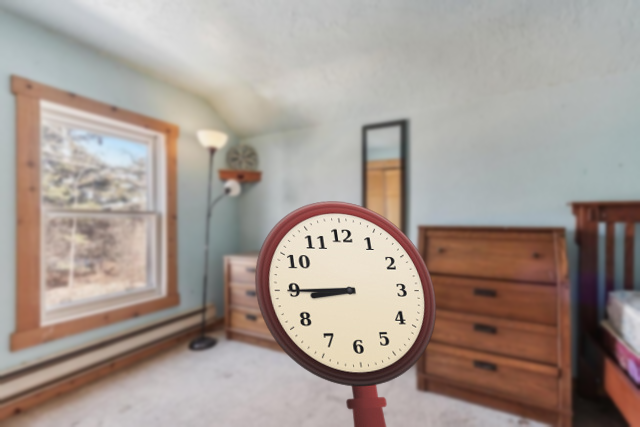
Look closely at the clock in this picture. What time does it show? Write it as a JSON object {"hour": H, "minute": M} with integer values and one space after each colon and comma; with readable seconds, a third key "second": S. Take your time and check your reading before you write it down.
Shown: {"hour": 8, "minute": 45}
